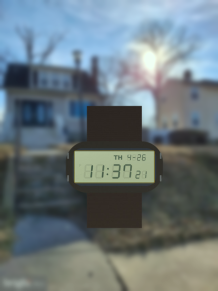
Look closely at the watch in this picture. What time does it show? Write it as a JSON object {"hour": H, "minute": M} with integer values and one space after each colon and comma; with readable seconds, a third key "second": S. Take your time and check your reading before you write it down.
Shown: {"hour": 11, "minute": 37, "second": 21}
